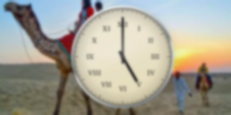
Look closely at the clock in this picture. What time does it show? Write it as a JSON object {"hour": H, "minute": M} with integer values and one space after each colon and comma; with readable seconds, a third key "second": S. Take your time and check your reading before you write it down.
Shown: {"hour": 5, "minute": 0}
